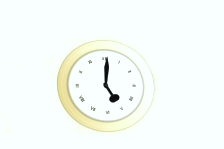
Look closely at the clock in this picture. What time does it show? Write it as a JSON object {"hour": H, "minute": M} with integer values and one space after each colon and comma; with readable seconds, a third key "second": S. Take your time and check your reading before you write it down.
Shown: {"hour": 5, "minute": 1}
